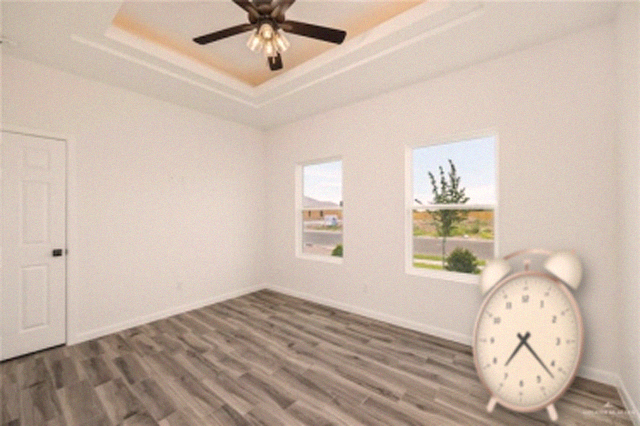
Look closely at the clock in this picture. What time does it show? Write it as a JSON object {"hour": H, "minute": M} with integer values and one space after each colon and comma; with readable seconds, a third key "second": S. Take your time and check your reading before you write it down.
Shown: {"hour": 7, "minute": 22}
